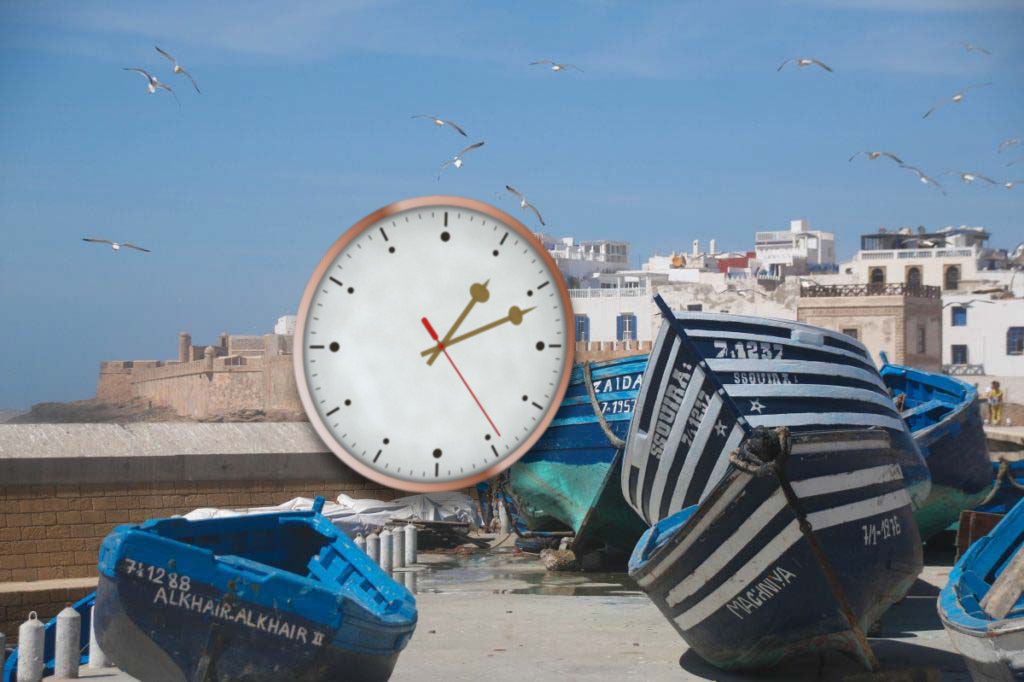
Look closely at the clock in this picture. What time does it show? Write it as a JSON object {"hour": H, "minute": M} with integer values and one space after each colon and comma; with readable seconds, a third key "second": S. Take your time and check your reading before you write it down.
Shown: {"hour": 1, "minute": 11, "second": 24}
